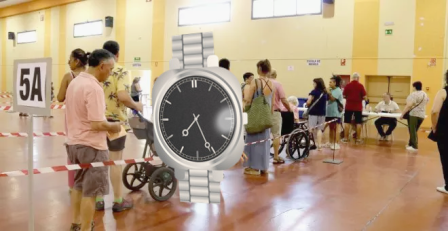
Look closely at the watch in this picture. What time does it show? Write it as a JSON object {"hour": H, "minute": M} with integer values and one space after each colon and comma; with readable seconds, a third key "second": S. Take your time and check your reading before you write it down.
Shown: {"hour": 7, "minute": 26}
